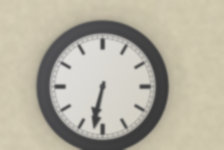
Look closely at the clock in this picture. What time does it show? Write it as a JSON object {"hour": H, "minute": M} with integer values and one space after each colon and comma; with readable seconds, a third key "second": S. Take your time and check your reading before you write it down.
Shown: {"hour": 6, "minute": 32}
